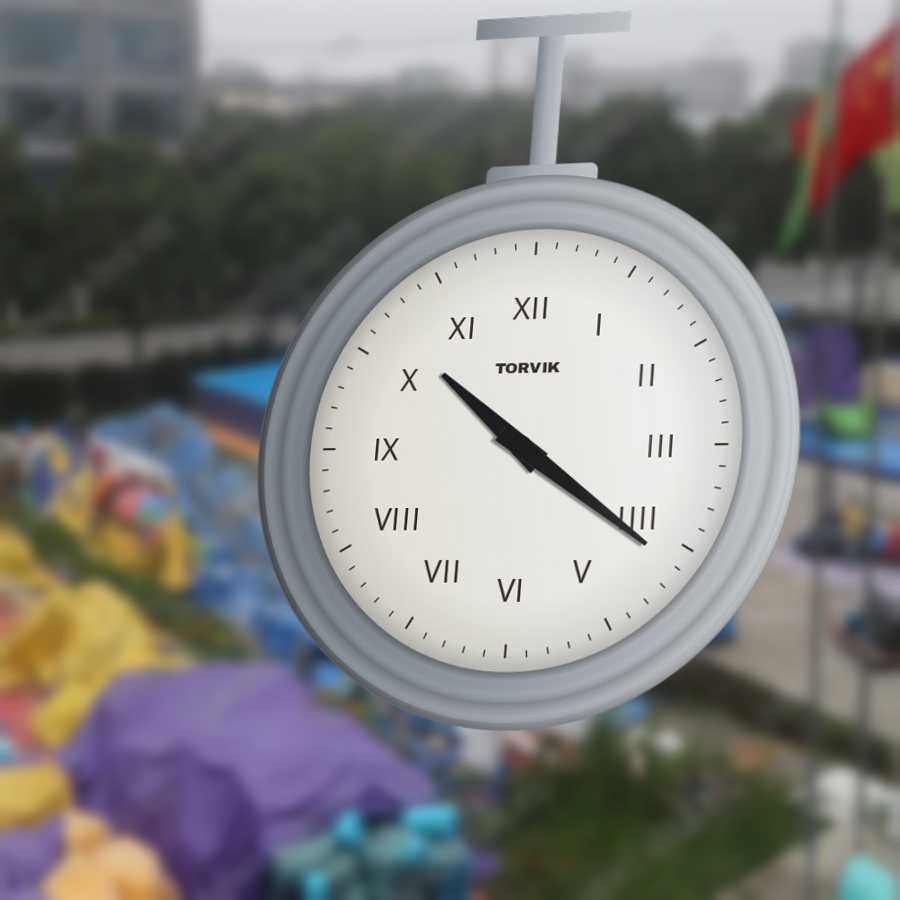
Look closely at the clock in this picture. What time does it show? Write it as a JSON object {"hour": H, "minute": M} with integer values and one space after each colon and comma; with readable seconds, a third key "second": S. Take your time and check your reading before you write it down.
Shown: {"hour": 10, "minute": 21}
